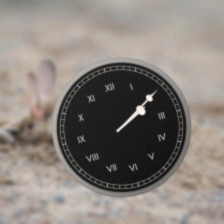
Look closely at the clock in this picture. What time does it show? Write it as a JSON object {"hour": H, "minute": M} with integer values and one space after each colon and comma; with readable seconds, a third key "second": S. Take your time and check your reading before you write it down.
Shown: {"hour": 2, "minute": 10}
